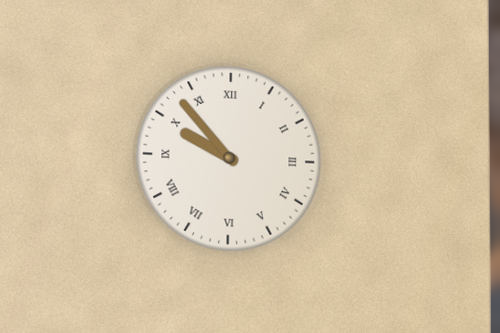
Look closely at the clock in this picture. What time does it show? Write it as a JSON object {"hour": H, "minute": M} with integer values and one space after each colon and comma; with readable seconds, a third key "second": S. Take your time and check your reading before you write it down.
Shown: {"hour": 9, "minute": 53}
